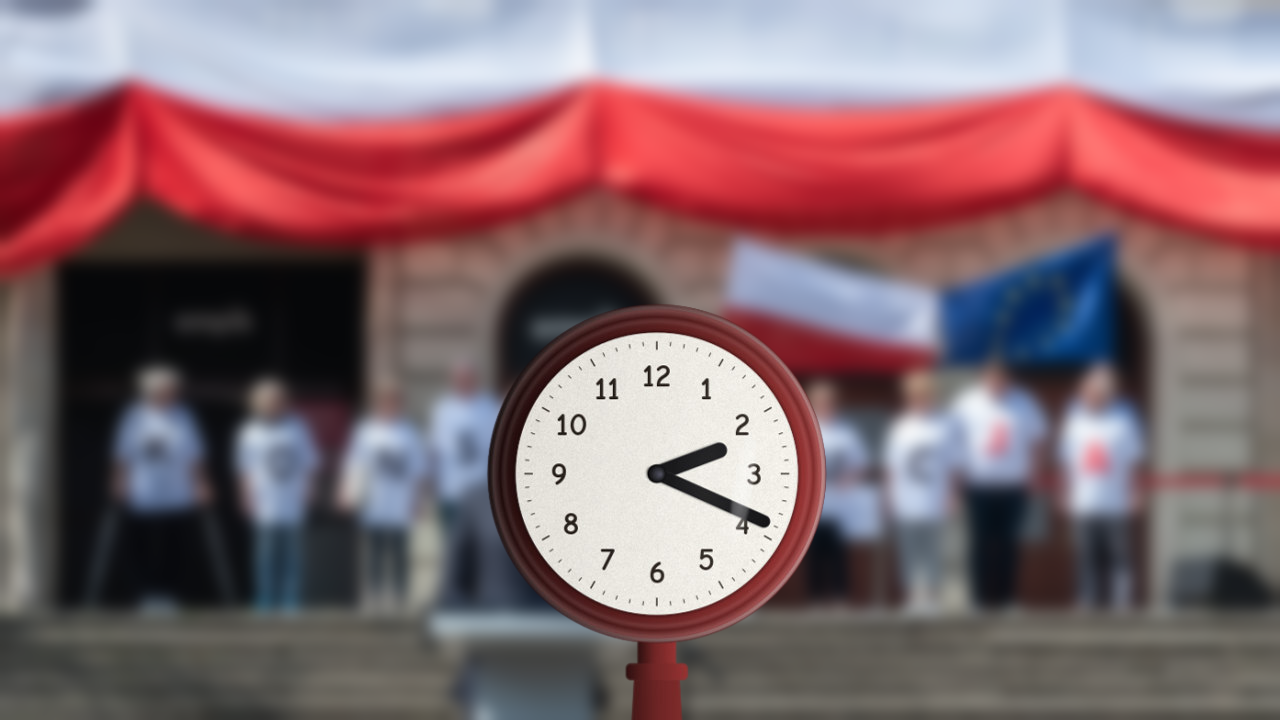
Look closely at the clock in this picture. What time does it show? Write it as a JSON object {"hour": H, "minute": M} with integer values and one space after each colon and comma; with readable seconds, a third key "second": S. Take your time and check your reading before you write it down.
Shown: {"hour": 2, "minute": 19}
